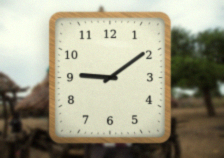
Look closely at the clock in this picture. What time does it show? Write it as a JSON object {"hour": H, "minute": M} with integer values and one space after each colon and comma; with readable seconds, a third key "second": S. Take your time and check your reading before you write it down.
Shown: {"hour": 9, "minute": 9}
